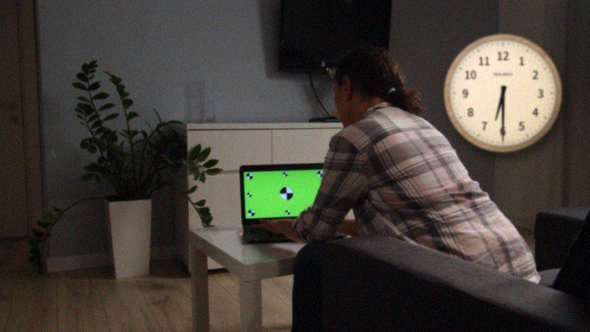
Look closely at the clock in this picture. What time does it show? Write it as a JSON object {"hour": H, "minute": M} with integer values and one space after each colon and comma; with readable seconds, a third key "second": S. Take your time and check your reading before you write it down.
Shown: {"hour": 6, "minute": 30}
